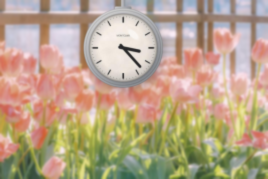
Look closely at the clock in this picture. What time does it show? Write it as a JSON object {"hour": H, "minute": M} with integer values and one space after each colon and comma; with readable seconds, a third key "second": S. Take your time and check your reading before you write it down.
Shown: {"hour": 3, "minute": 23}
